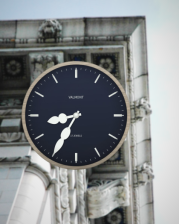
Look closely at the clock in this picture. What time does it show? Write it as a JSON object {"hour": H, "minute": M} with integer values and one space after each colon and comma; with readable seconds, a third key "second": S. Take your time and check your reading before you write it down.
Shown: {"hour": 8, "minute": 35}
